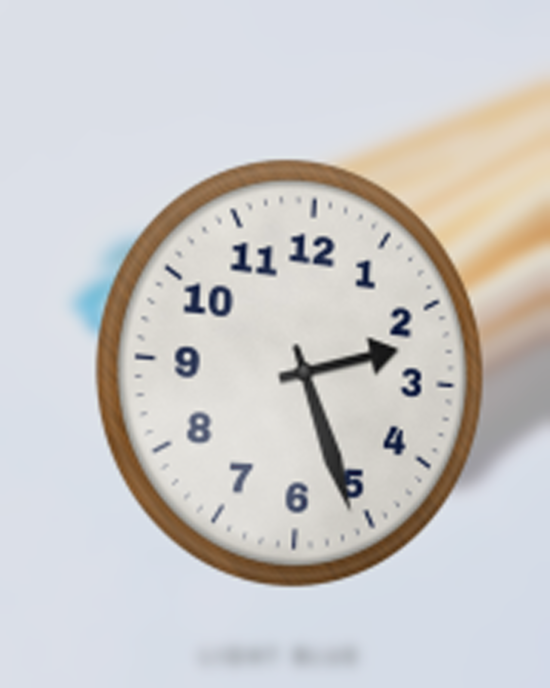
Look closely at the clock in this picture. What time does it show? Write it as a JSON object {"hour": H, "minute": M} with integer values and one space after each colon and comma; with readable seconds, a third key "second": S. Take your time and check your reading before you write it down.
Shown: {"hour": 2, "minute": 26}
